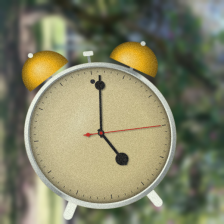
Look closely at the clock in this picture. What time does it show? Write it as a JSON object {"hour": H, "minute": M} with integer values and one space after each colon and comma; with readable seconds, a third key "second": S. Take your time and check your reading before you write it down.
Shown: {"hour": 5, "minute": 1, "second": 15}
